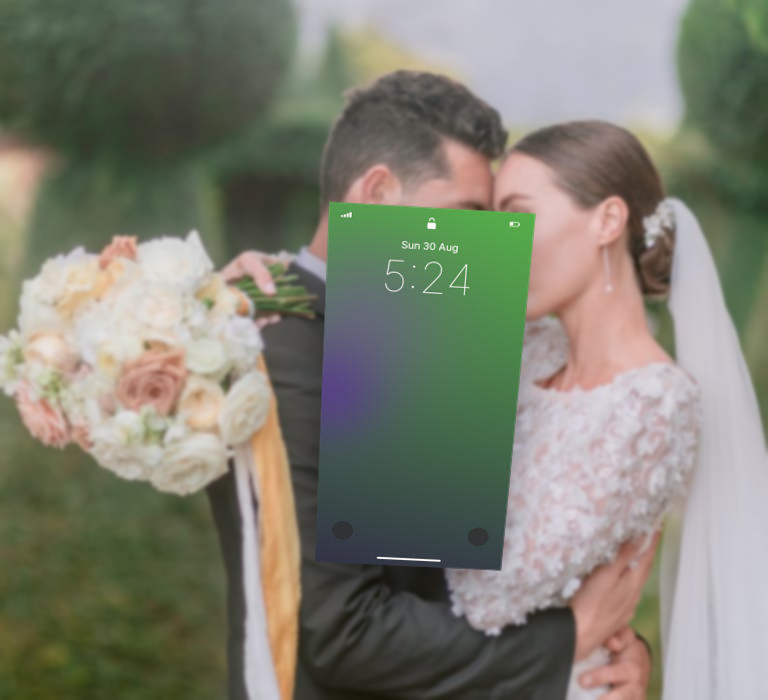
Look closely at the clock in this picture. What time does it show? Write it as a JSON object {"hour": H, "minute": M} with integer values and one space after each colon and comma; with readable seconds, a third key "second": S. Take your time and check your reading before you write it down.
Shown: {"hour": 5, "minute": 24}
